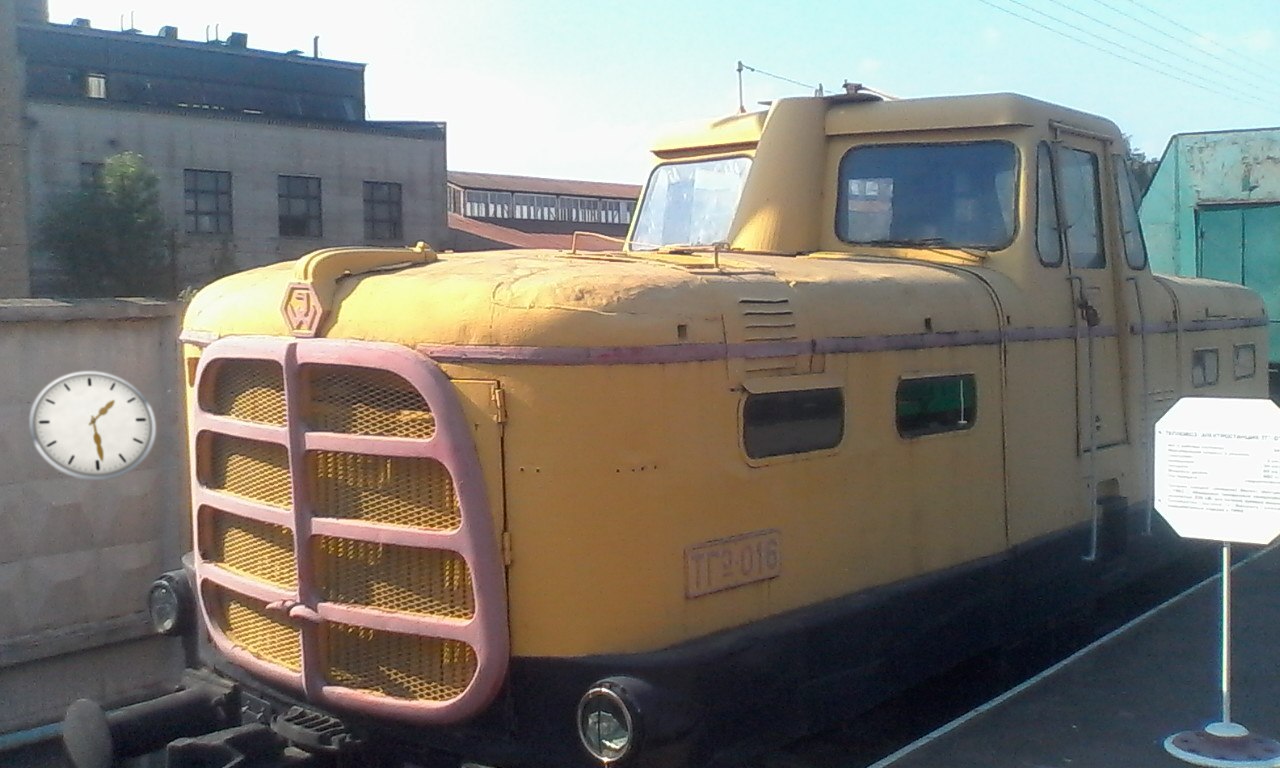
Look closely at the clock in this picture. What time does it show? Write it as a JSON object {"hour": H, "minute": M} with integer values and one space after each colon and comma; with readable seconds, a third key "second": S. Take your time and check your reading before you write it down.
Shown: {"hour": 1, "minute": 29}
